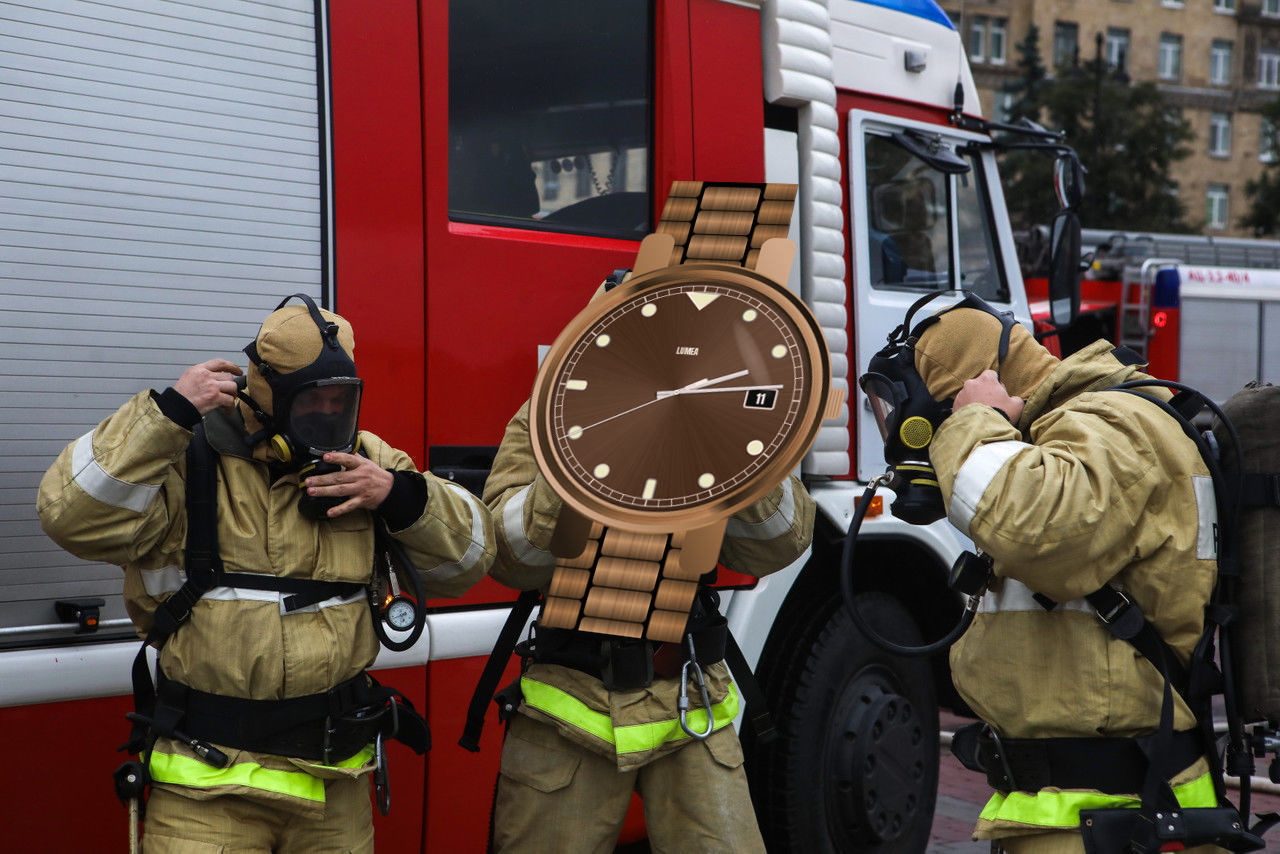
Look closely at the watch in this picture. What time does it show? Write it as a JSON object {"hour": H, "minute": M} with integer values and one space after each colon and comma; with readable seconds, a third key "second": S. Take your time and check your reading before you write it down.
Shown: {"hour": 2, "minute": 13, "second": 40}
